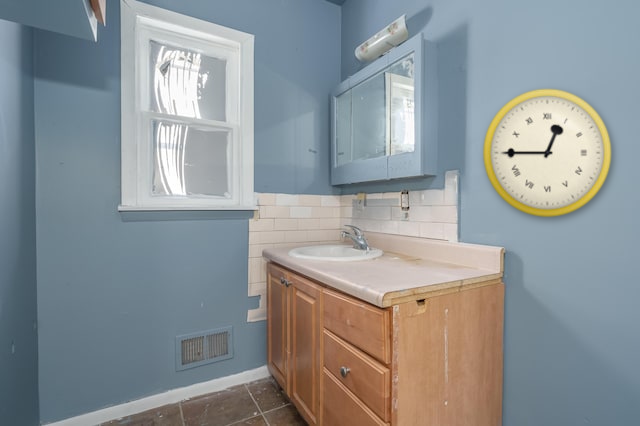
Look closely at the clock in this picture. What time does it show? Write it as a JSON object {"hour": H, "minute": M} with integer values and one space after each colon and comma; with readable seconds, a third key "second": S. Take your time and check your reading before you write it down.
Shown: {"hour": 12, "minute": 45}
